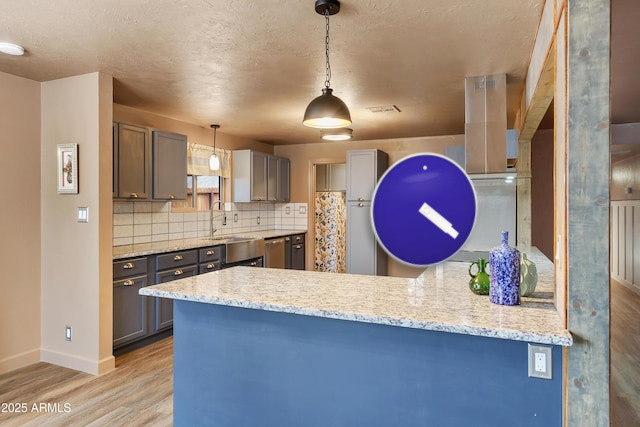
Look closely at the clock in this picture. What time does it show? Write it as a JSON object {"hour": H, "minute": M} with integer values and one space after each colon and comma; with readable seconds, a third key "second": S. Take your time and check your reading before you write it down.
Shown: {"hour": 4, "minute": 22}
